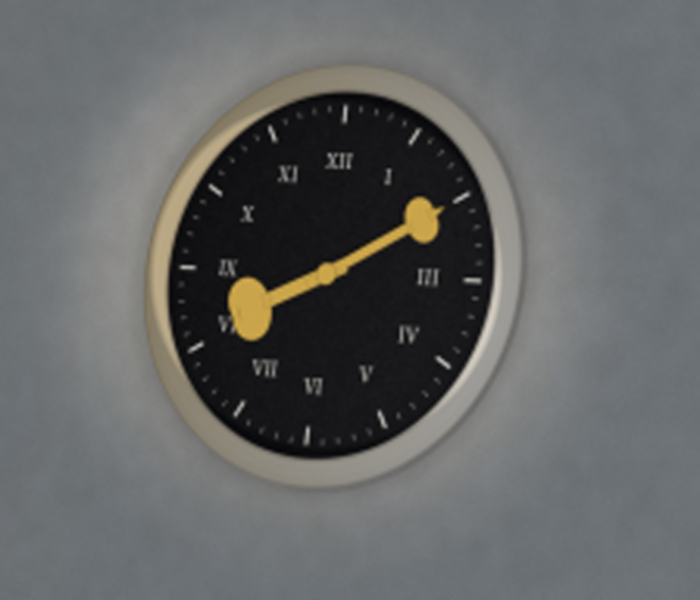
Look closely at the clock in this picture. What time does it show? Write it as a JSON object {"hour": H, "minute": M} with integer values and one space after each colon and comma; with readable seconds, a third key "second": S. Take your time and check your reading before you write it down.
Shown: {"hour": 8, "minute": 10}
